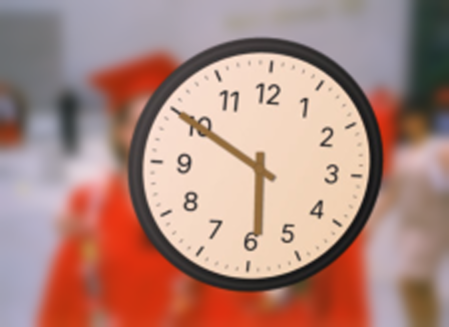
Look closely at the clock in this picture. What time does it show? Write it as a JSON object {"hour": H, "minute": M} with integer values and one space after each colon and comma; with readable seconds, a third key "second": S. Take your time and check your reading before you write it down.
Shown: {"hour": 5, "minute": 50}
